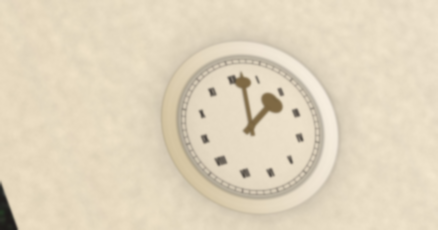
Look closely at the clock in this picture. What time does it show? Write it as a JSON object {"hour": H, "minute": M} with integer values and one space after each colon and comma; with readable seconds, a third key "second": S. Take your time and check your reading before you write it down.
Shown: {"hour": 2, "minute": 2}
